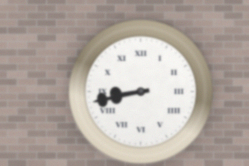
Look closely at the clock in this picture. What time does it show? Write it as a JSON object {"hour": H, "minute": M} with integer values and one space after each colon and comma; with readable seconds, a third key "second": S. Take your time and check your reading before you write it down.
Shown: {"hour": 8, "minute": 43}
